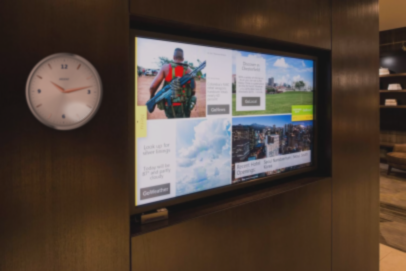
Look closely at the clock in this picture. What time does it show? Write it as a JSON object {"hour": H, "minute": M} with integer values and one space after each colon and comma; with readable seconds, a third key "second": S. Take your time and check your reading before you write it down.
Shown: {"hour": 10, "minute": 13}
